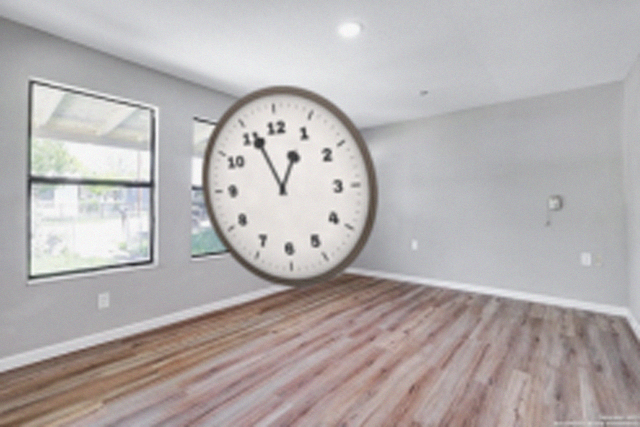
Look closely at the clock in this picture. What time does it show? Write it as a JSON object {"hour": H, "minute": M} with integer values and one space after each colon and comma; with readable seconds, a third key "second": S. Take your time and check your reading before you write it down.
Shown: {"hour": 12, "minute": 56}
